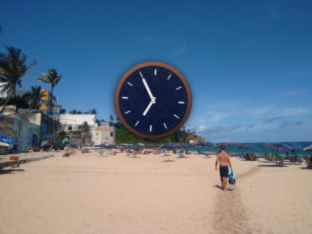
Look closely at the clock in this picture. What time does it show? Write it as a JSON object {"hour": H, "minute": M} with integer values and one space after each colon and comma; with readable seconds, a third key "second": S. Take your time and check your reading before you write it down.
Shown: {"hour": 6, "minute": 55}
